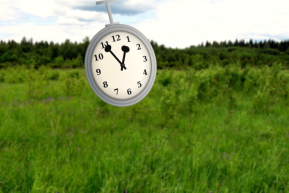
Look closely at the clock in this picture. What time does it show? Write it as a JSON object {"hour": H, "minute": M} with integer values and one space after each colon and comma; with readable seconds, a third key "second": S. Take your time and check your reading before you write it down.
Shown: {"hour": 12, "minute": 55}
